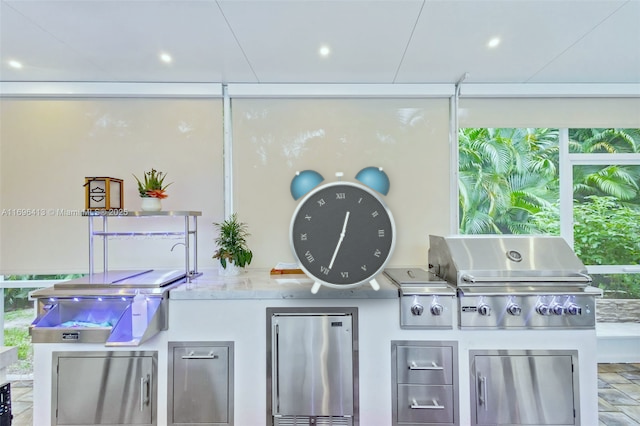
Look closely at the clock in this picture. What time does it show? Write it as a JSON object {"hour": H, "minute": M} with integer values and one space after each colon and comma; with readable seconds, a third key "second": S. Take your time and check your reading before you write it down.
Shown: {"hour": 12, "minute": 34}
